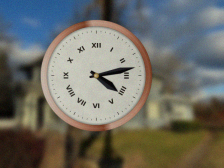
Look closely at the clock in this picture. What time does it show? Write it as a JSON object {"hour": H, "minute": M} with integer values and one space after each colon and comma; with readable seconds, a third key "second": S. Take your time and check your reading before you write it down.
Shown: {"hour": 4, "minute": 13}
